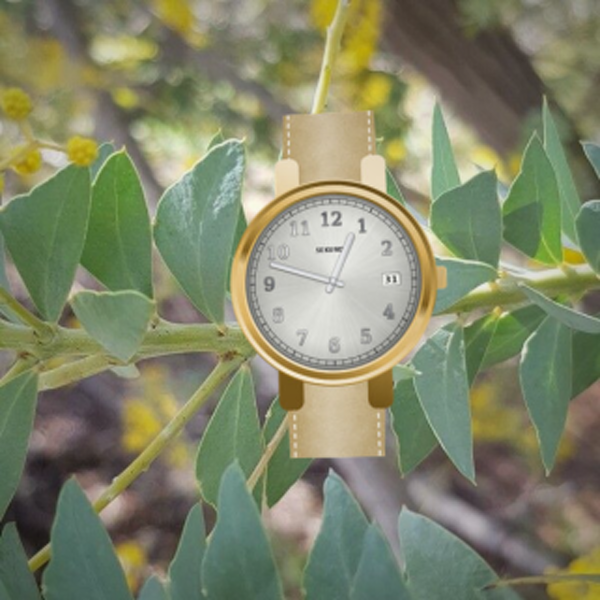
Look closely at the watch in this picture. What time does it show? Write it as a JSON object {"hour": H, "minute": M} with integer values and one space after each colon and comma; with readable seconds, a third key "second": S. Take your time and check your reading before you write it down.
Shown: {"hour": 12, "minute": 48}
